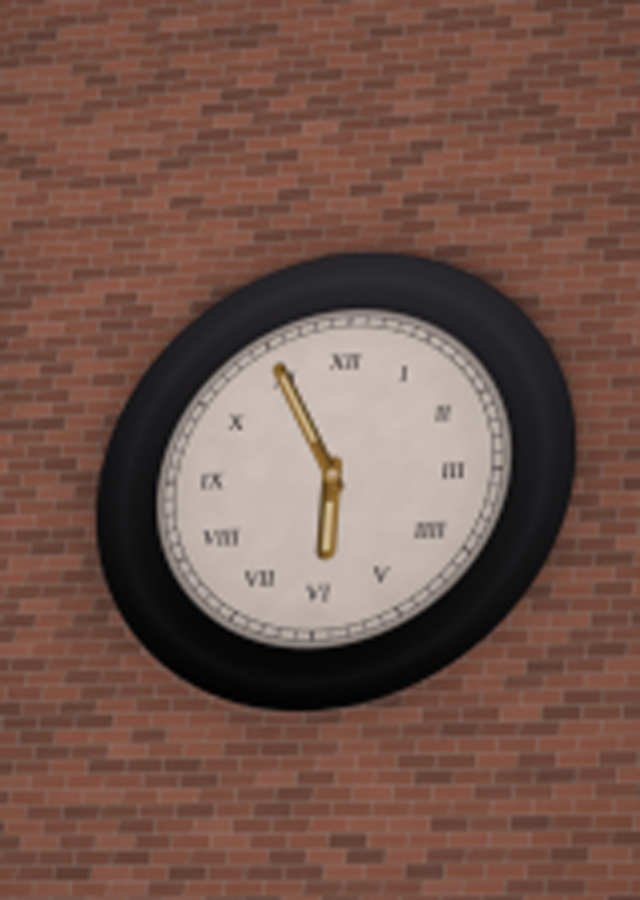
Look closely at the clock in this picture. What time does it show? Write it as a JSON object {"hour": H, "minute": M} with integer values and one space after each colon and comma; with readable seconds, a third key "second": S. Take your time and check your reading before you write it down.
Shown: {"hour": 5, "minute": 55}
